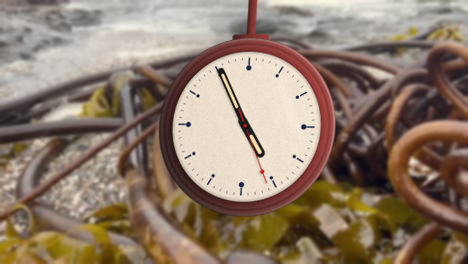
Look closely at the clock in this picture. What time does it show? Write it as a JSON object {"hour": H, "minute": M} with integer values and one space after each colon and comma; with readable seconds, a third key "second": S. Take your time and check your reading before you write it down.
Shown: {"hour": 4, "minute": 55, "second": 26}
